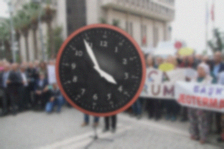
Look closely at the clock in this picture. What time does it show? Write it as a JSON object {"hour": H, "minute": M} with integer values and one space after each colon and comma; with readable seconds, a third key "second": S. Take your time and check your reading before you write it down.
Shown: {"hour": 3, "minute": 54}
